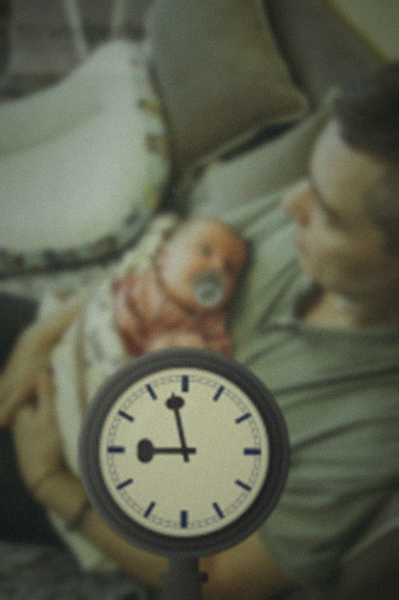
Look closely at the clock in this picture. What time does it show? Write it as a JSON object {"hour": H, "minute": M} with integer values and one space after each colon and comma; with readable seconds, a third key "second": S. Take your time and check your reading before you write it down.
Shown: {"hour": 8, "minute": 58}
